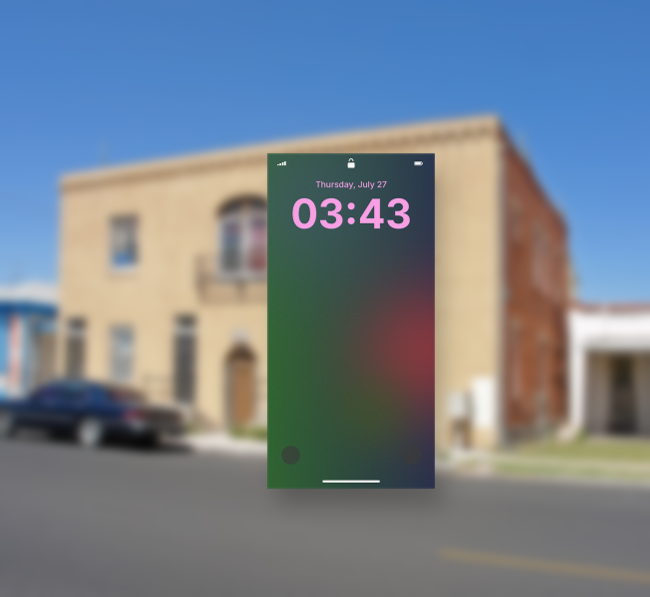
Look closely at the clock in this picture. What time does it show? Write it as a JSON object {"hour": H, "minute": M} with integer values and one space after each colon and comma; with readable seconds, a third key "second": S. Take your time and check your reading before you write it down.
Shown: {"hour": 3, "minute": 43}
